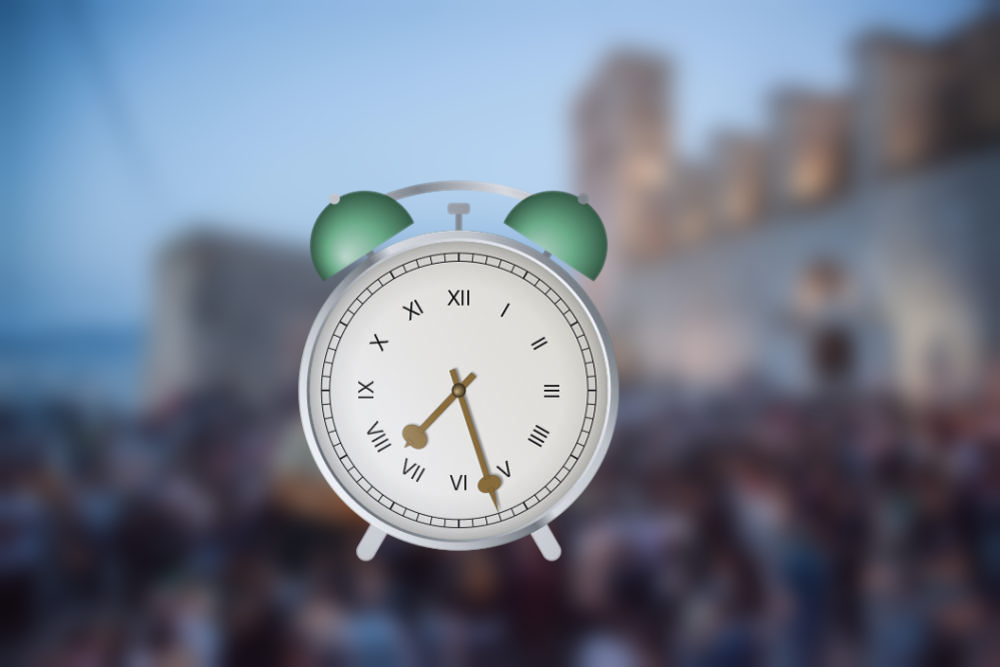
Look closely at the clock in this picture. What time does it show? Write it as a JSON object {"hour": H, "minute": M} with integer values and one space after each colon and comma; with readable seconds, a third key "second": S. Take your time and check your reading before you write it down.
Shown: {"hour": 7, "minute": 27}
